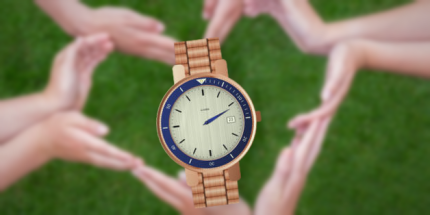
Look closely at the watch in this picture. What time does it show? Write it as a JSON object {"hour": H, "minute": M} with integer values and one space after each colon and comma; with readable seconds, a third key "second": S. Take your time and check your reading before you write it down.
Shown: {"hour": 2, "minute": 11}
